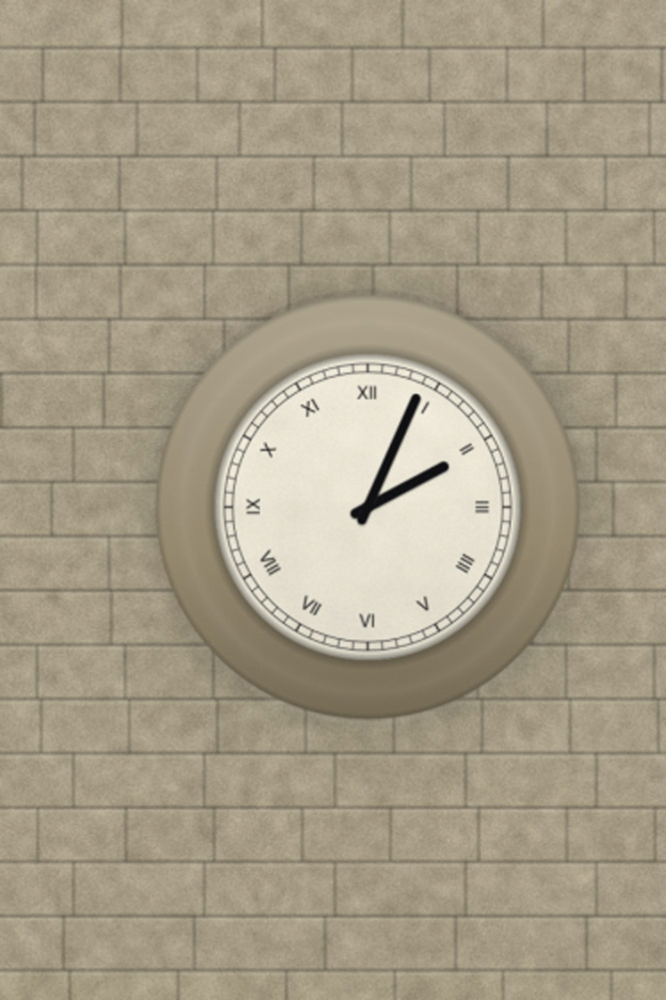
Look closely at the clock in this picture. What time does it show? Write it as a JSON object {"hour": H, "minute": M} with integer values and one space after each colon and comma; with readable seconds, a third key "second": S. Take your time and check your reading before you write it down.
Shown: {"hour": 2, "minute": 4}
